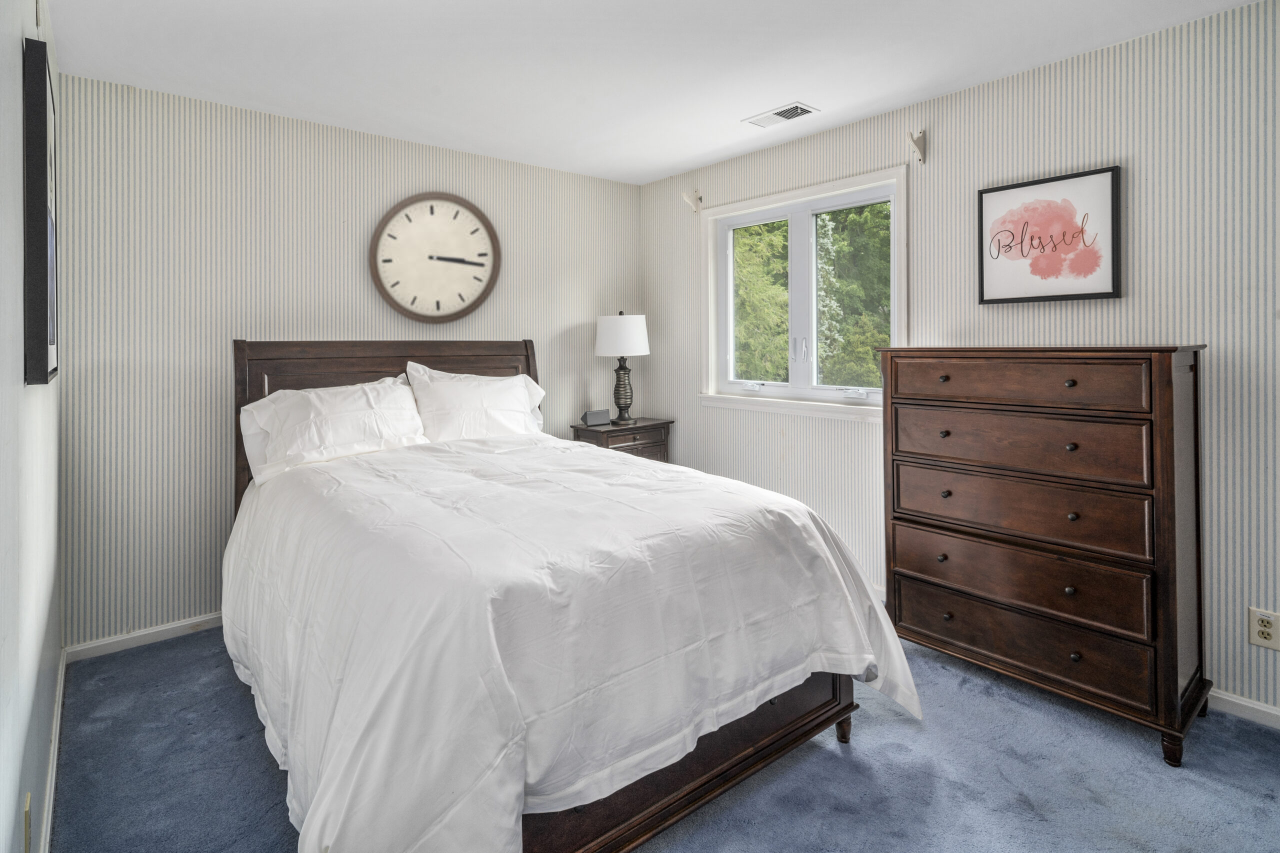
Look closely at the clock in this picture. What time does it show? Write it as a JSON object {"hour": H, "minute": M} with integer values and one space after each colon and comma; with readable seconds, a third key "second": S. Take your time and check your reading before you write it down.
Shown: {"hour": 3, "minute": 17}
